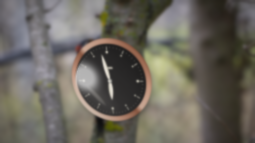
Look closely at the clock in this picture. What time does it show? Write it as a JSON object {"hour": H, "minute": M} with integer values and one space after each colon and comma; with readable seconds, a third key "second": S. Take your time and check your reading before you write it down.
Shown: {"hour": 5, "minute": 58}
